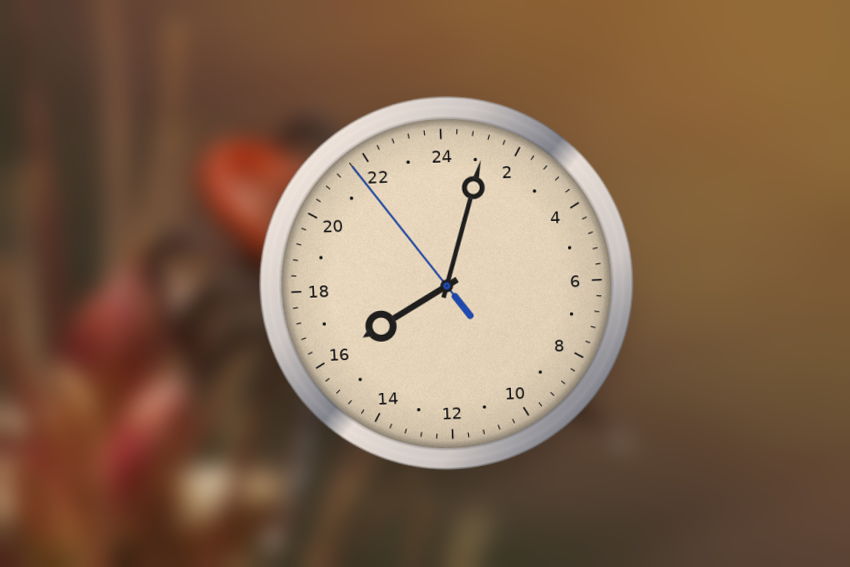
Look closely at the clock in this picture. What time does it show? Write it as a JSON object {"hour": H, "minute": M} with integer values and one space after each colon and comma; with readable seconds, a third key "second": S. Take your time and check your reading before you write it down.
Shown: {"hour": 16, "minute": 2, "second": 54}
